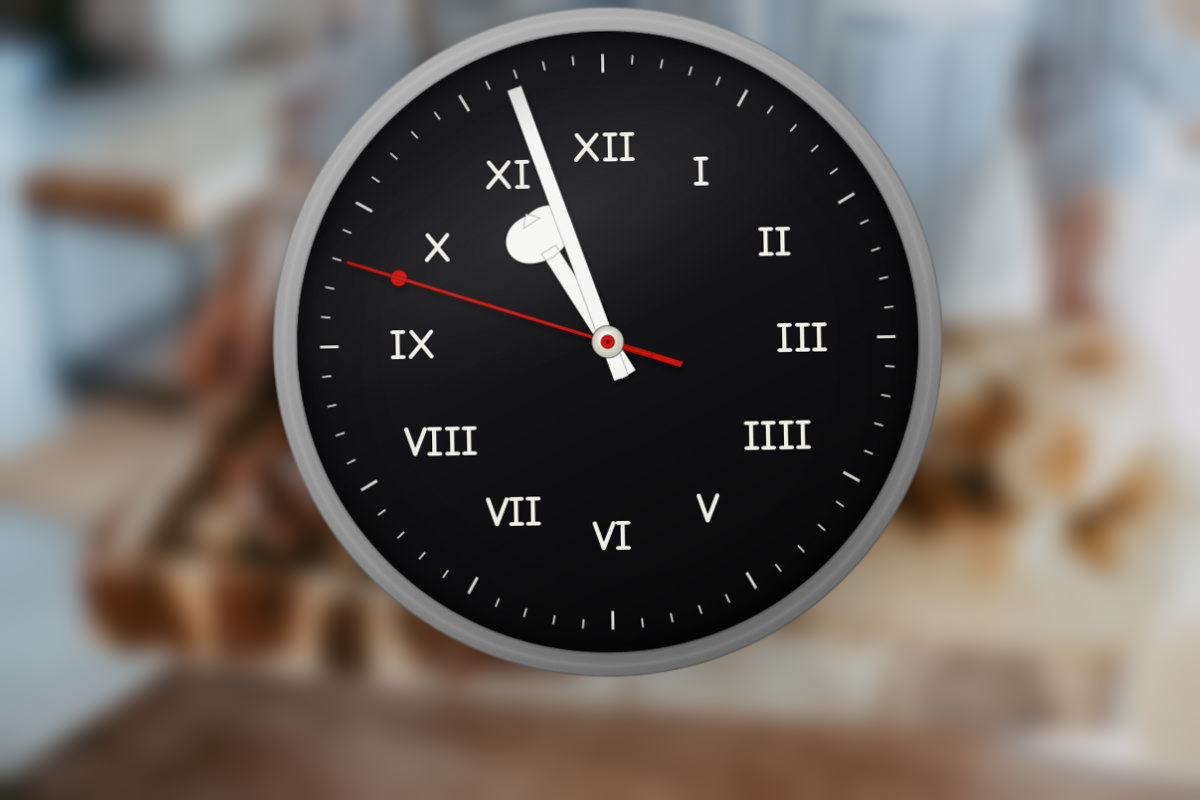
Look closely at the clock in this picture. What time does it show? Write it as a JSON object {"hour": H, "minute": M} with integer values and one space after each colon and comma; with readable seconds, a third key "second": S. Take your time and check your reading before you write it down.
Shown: {"hour": 10, "minute": 56, "second": 48}
